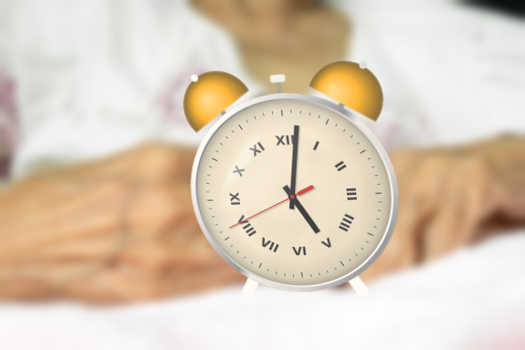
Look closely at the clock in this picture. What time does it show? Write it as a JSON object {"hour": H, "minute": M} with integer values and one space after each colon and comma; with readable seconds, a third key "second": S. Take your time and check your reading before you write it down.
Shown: {"hour": 5, "minute": 1, "second": 41}
